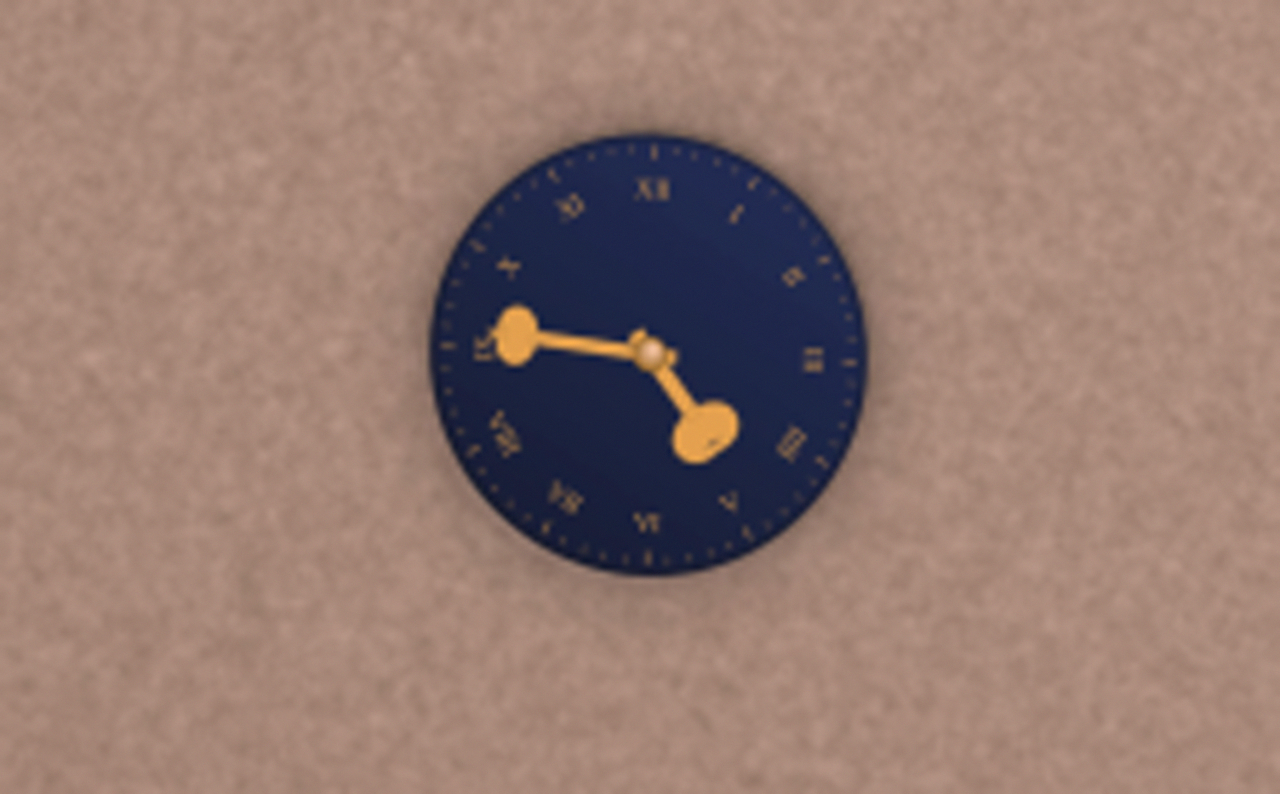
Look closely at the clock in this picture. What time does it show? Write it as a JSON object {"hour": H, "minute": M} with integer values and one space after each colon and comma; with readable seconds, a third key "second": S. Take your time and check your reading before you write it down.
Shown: {"hour": 4, "minute": 46}
